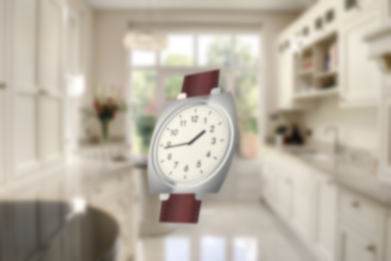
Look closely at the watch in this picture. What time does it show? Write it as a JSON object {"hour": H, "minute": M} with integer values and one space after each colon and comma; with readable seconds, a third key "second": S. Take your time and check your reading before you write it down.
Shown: {"hour": 1, "minute": 44}
